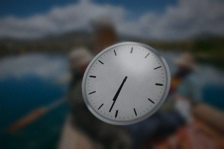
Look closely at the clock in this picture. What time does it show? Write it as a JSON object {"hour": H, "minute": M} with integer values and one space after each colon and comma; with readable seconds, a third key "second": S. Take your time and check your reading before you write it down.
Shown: {"hour": 6, "minute": 32}
